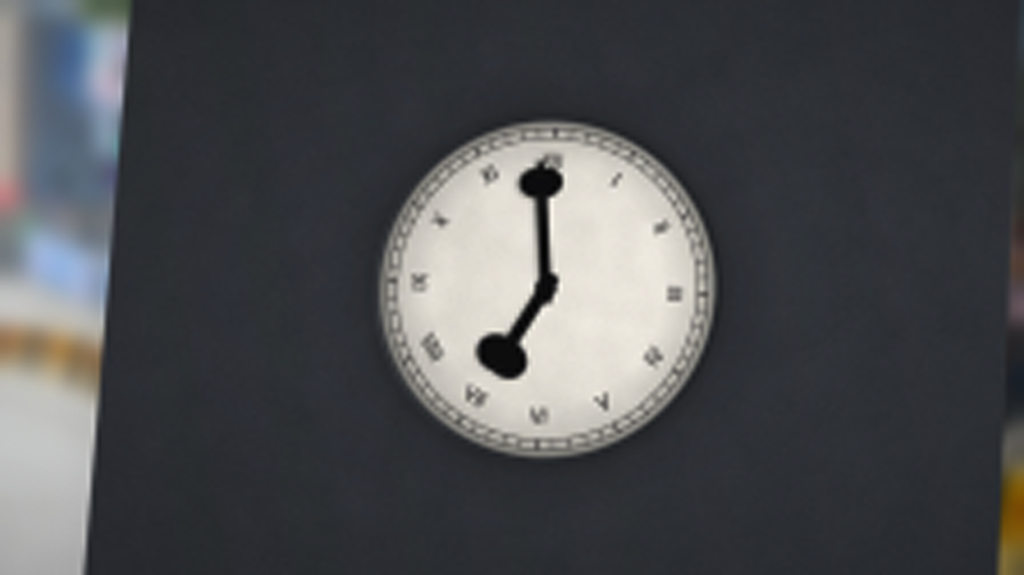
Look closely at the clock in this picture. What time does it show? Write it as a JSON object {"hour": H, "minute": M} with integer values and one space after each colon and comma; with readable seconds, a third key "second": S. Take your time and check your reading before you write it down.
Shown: {"hour": 6, "minute": 59}
